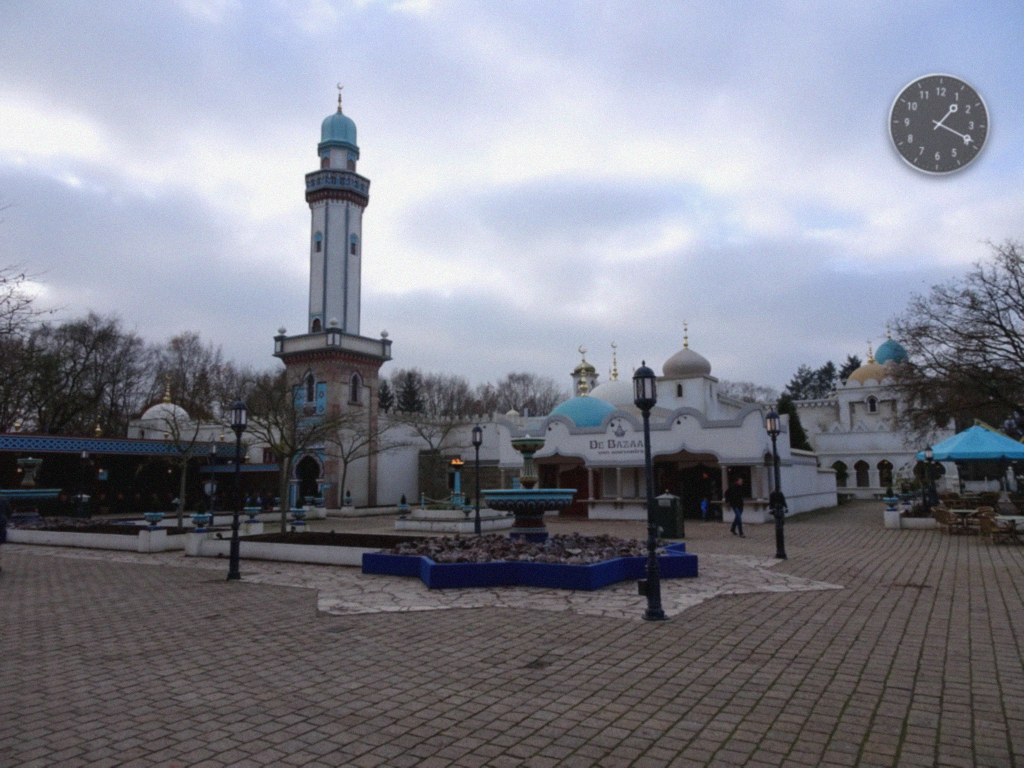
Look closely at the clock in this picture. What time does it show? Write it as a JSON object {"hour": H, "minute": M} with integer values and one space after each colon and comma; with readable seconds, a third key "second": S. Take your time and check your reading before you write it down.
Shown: {"hour": 1, "minute": 19}
